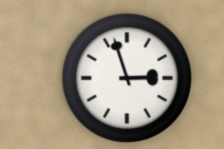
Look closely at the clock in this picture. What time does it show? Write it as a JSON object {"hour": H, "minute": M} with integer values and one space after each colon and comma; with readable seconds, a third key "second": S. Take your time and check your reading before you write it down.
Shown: {"hour": 2, "minute": 57}
